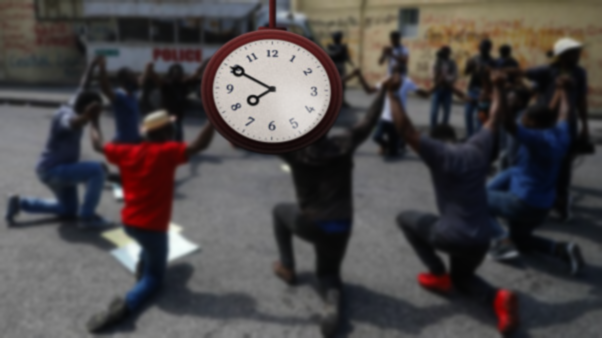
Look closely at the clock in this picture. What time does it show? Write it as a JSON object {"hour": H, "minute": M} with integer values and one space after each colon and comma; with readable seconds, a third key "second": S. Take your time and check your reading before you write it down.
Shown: {"hour": 7, "minute": 50}
